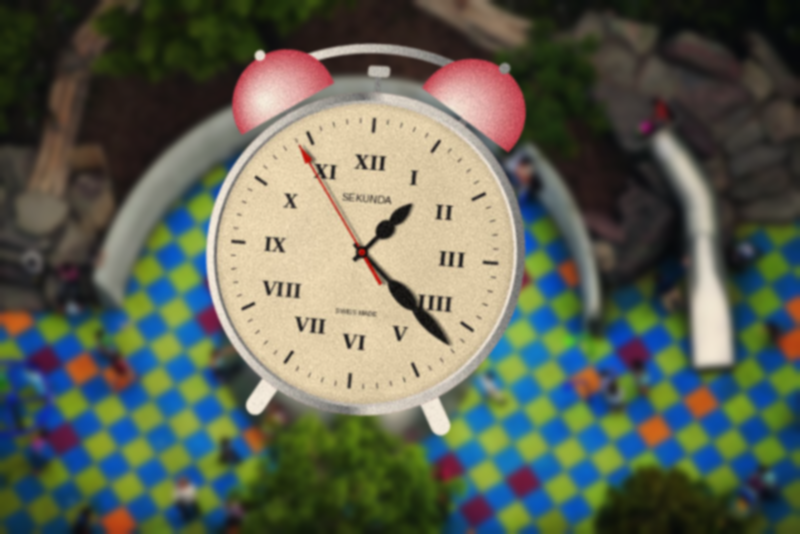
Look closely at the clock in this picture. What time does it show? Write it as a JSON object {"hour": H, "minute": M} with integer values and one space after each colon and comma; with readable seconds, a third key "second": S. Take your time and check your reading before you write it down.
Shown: {"hour": 1, "minute": 21, "second": 54}
